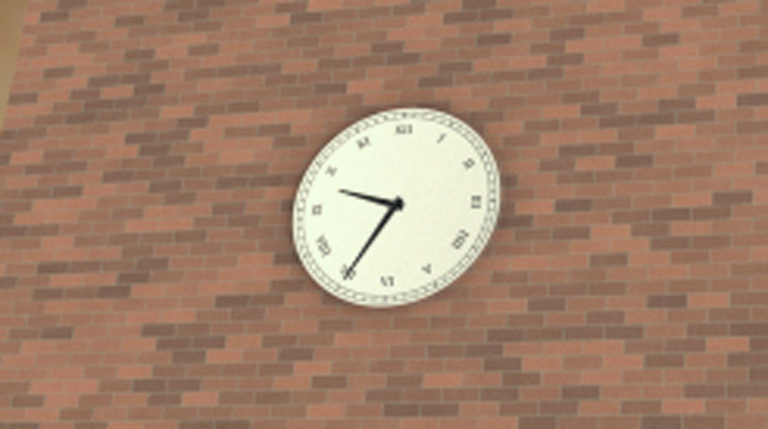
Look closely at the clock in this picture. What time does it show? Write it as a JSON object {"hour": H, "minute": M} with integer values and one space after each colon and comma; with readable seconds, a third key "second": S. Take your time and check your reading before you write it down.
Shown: {"hour": 9, "minute": 35}
